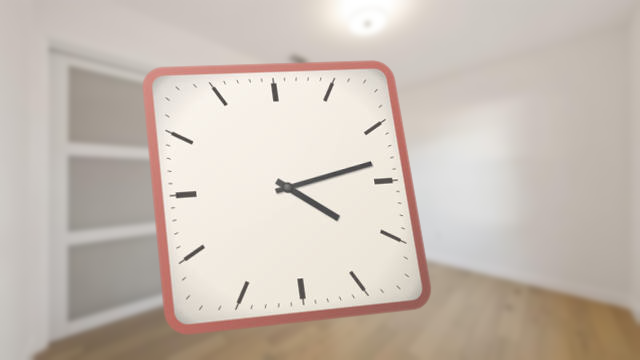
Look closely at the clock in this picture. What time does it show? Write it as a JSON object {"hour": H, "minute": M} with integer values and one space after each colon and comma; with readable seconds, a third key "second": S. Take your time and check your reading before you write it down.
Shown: {"hour": 4, "minute": 13}
